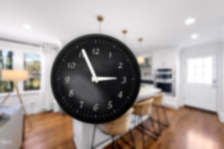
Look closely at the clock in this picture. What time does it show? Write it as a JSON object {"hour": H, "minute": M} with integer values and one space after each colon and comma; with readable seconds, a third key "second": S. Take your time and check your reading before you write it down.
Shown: {"hour": 2, "minute": 56}
